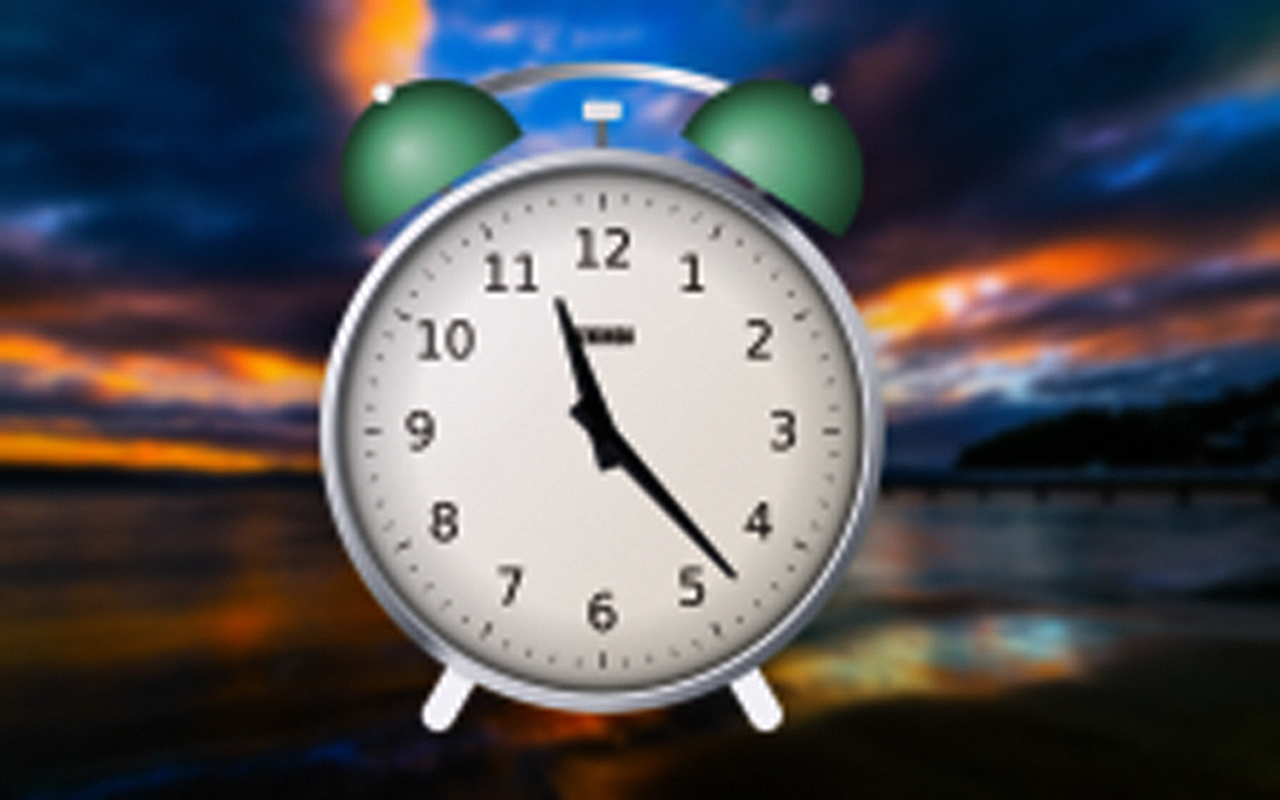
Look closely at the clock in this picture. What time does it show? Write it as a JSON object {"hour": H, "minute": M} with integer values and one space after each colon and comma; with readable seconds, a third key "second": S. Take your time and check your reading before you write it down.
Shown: {"hour": 11, "minute": 23}
